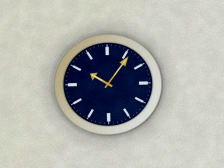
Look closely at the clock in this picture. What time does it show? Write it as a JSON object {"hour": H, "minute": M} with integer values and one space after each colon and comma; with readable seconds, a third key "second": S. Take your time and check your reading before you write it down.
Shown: {"hour": 10, "minute": 6}
